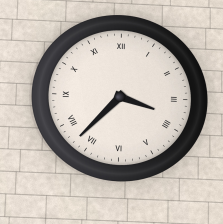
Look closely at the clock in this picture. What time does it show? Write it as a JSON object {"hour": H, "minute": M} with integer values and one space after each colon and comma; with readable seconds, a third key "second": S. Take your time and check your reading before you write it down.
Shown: {"hour": 3, "minute": 37}
